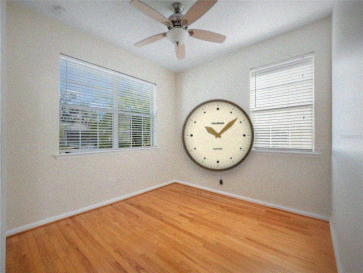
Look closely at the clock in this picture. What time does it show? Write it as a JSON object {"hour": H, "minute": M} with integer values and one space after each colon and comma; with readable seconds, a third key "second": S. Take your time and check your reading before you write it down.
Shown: {"hour": 10, "minute": 8}
